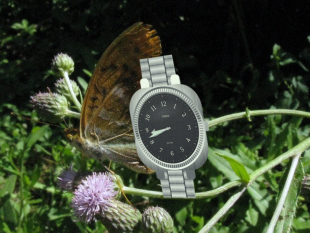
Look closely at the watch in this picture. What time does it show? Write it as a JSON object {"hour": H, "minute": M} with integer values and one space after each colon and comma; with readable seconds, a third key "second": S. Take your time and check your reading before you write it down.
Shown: {"hour": 8, "minute": 42}
